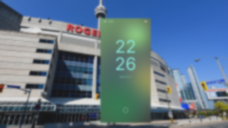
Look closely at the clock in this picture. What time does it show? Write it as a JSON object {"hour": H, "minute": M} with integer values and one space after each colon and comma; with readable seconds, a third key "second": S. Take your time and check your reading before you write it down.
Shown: {"hour": 22, "minute": 26}
